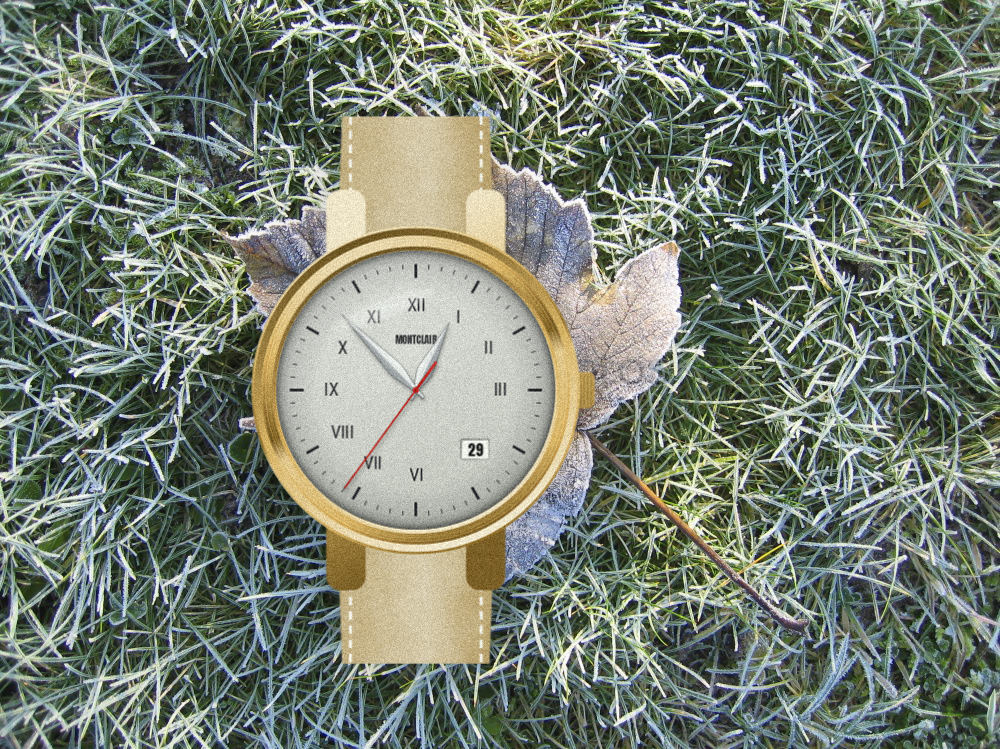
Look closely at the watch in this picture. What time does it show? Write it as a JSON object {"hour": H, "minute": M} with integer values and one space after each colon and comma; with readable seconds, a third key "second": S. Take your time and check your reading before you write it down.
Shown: {"hour": 12, "minute": 52, "second": 36}
